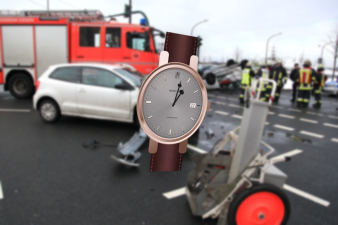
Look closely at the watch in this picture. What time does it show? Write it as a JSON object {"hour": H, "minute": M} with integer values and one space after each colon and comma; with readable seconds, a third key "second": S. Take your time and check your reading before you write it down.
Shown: {"hour": 1, "minute": 2}
